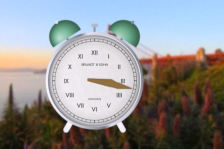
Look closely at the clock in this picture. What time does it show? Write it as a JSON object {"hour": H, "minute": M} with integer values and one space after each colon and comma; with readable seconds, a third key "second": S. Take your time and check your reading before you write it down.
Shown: {"hour": 3, "minute": 17}
